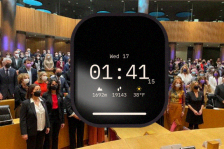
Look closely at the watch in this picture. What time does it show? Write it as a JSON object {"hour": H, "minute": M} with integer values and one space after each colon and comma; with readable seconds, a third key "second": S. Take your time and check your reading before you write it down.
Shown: {"hour": 1, "minute": 41}
